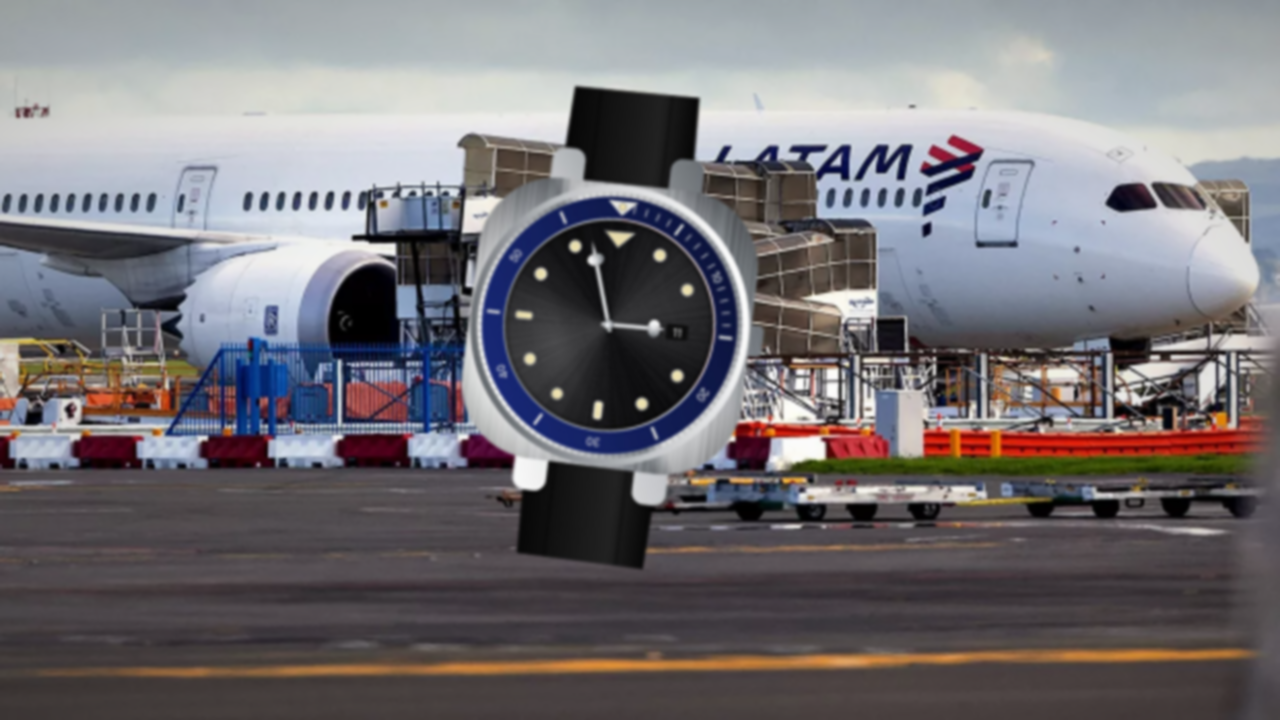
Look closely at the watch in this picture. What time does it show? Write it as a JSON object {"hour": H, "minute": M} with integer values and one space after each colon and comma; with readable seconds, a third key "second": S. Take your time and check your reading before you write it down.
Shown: {"hour": 2, "minute": 57}
